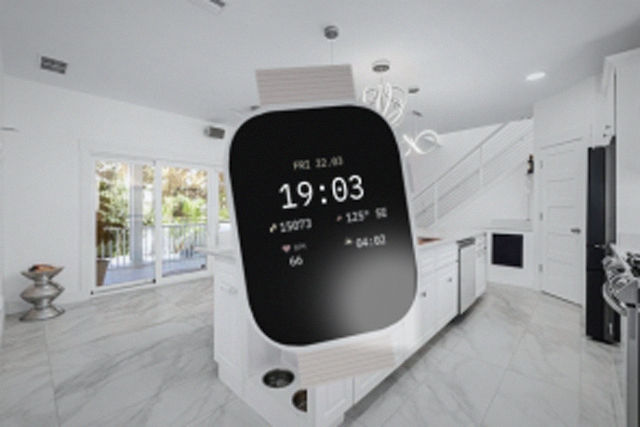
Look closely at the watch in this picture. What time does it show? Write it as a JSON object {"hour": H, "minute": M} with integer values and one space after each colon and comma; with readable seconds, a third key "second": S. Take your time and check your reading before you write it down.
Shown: {"hour": 19, "minute": 3}
